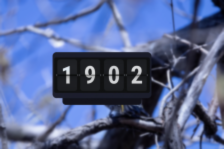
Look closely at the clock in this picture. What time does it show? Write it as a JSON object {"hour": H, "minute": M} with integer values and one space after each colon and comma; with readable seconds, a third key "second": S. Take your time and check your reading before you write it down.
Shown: {"hour": 19, "minute": 2}
